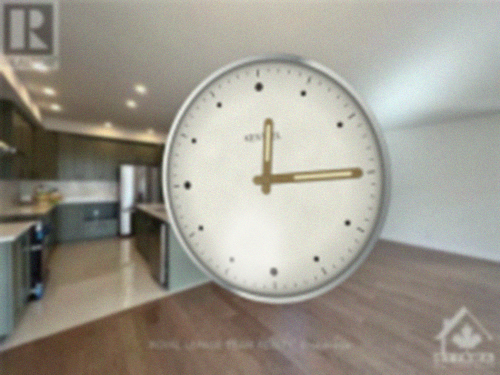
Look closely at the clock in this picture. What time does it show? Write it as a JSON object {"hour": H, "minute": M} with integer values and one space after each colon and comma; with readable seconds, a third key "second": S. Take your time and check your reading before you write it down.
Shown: {"hour": 12, "minute": 15}
